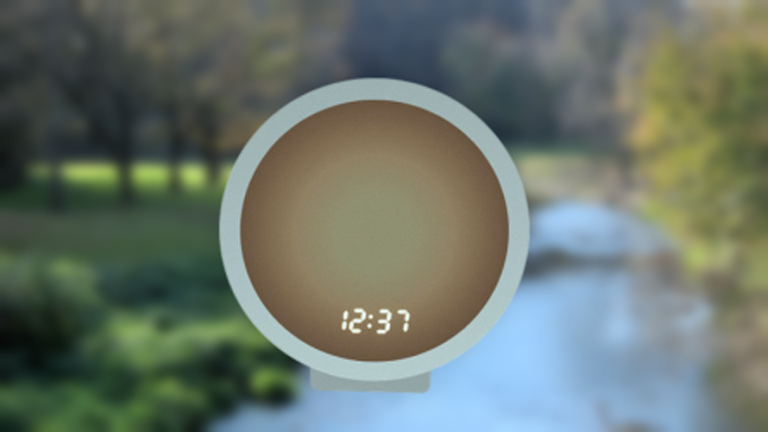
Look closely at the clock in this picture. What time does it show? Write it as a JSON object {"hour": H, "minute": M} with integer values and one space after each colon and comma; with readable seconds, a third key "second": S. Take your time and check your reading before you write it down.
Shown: {"hour": 12, "minute": 37}
